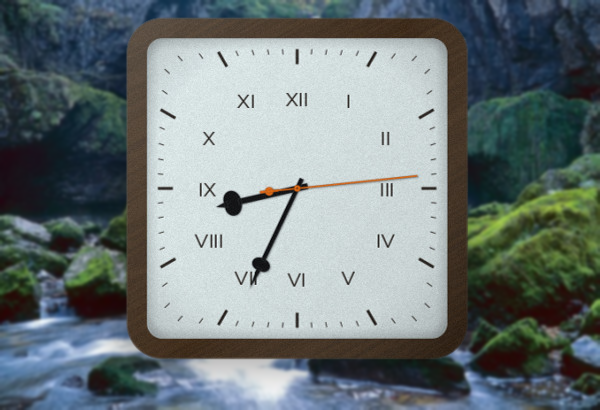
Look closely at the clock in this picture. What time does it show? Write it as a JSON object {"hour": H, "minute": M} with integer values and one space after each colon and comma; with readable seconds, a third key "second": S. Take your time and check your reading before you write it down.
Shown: {"hour": 8, "minute": 34, "second": 14}
